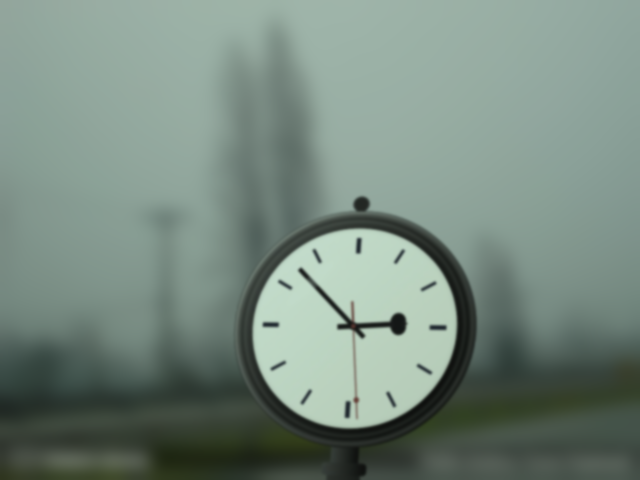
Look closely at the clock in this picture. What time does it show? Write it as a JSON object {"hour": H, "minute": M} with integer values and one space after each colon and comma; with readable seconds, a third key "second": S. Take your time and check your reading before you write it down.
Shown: {"hour": 2, "minute": 52, "second": 29}
